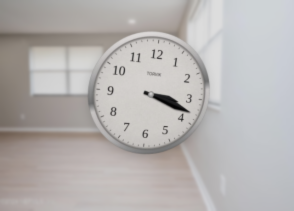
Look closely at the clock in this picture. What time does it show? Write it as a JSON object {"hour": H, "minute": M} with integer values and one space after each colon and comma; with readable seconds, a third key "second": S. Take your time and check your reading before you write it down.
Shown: {"hour": 3, "minute": 18}
